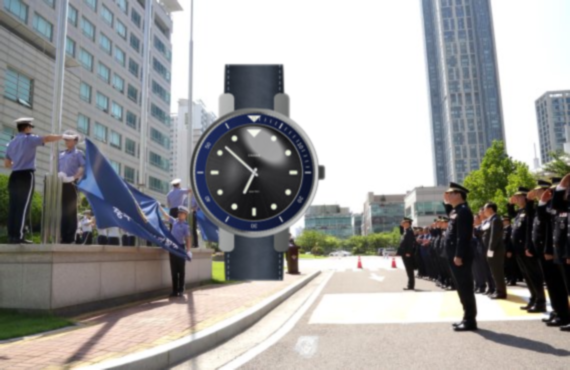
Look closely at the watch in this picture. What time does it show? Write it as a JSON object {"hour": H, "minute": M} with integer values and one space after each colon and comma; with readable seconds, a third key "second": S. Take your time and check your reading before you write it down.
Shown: {"hour": 6, "minute": 52}
